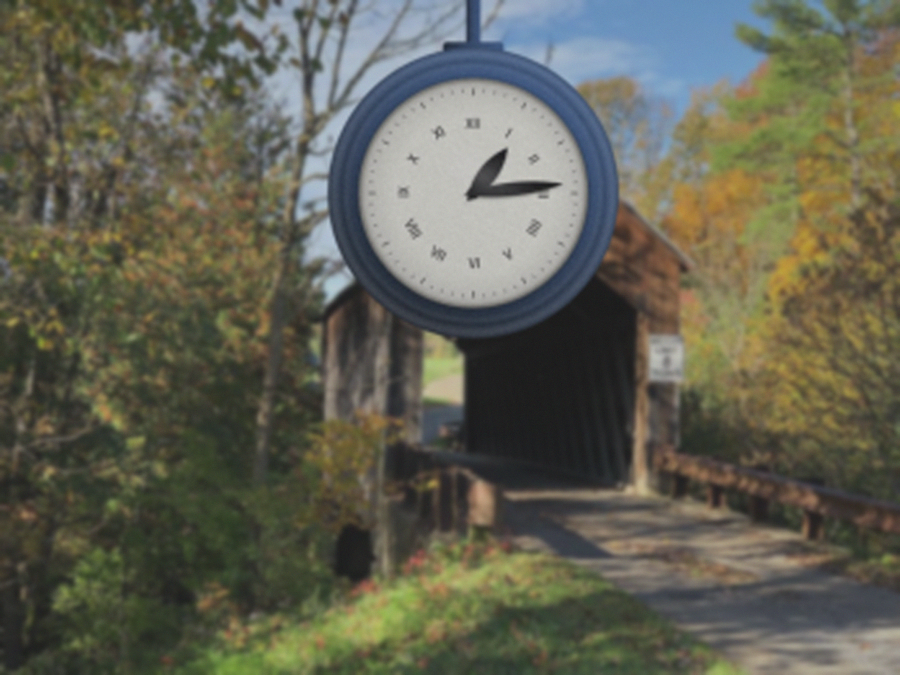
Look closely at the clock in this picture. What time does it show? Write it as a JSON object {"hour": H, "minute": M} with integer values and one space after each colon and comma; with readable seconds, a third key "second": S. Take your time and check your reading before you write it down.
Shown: {"hour": 1, "minute": 14}
